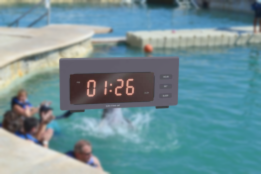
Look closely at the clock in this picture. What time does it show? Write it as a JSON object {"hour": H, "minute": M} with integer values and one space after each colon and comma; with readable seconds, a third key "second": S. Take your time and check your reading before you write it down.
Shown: {"hour": 1, "minute": 26}
